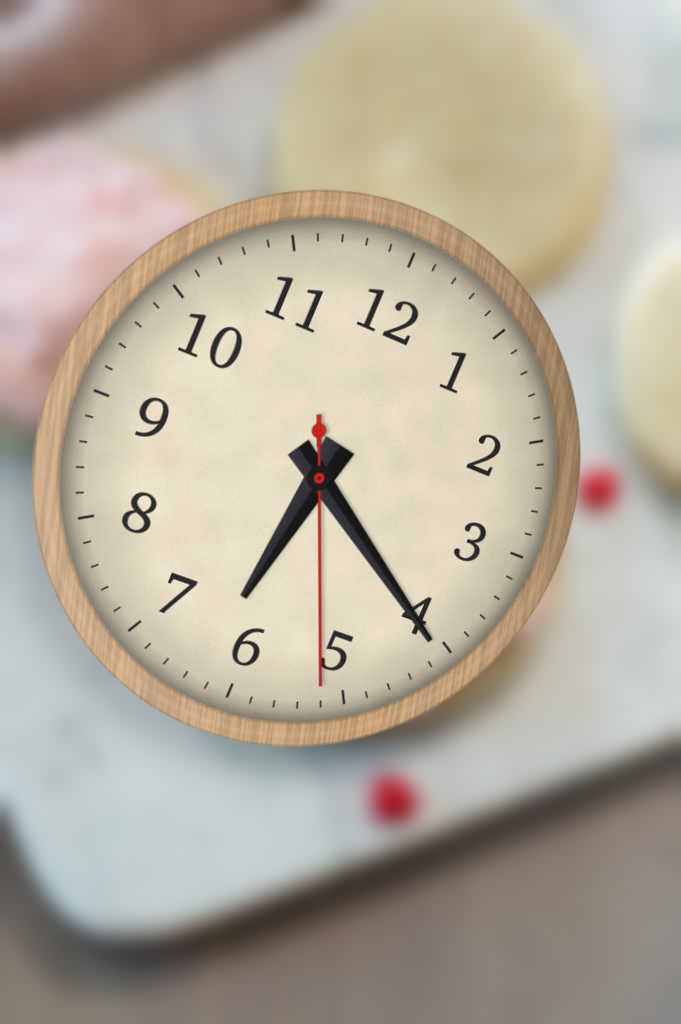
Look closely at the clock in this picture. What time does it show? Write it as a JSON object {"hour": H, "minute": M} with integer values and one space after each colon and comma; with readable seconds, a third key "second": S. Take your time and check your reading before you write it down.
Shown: {"hour": 6, "minute": 20, "second": 26}
